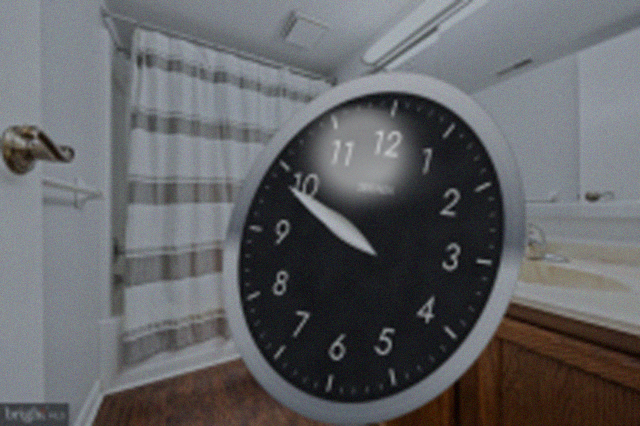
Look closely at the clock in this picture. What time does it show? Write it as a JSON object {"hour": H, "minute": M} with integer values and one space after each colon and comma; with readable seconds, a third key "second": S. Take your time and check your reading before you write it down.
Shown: {"hour": 9, "minute": 49}
